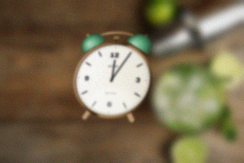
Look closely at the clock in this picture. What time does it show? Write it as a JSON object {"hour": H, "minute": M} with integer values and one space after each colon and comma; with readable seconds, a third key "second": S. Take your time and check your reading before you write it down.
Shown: {"hour": 12, "minute": 5}
